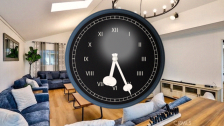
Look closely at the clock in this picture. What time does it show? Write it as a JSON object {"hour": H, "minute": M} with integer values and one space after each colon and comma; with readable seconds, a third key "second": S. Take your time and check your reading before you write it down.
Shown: {"hour": 6, "minute": 26}
